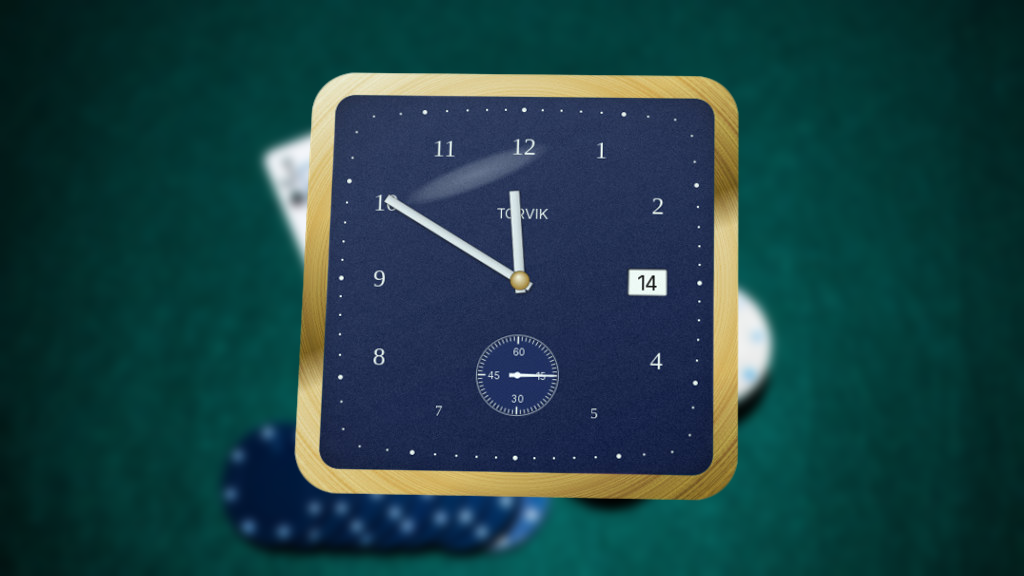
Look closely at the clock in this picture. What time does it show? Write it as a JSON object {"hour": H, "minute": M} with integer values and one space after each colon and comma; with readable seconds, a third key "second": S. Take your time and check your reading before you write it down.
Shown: {"hour": 11, "minute": 50, "second": 15}
